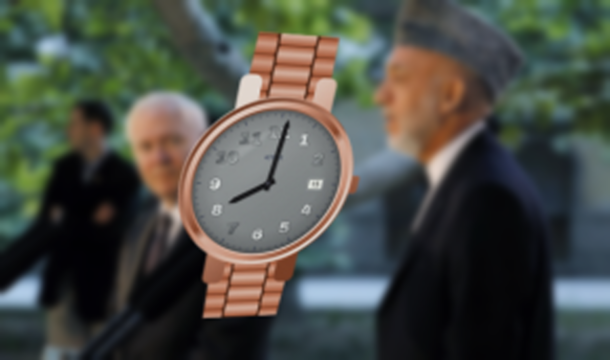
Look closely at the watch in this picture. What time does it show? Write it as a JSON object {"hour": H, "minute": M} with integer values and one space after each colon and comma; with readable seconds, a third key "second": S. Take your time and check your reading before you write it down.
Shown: {"hour": 8, "minute": 1}
